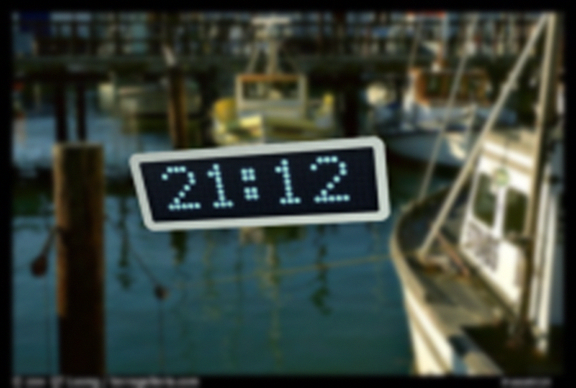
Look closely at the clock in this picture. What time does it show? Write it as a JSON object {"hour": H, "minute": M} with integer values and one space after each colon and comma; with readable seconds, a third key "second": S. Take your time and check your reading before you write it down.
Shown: {"hour": 21, "minute": 12}
